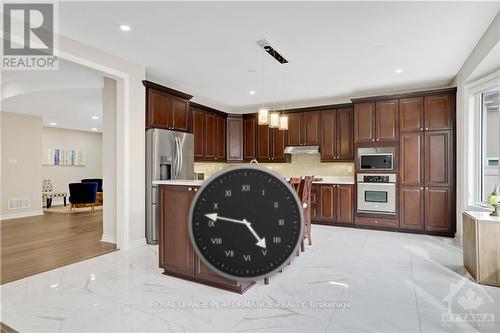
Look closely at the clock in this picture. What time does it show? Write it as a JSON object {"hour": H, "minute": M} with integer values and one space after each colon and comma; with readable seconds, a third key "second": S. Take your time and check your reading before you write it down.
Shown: {"hour": 4, "minute": 47}
